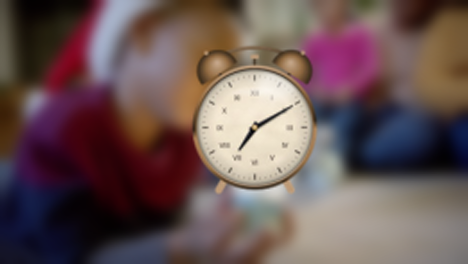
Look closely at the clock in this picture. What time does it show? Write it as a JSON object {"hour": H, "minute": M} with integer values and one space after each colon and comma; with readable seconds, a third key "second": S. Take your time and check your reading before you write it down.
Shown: {"hour": 7, "minute": 10}
